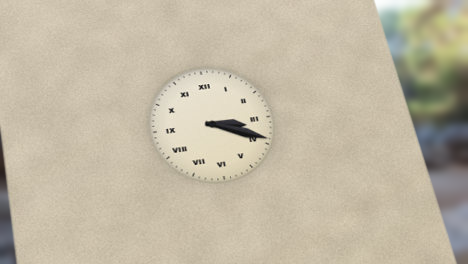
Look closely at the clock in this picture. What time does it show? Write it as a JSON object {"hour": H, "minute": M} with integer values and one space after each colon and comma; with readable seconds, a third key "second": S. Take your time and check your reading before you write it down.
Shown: {"hour": 3, "minute": 19}
